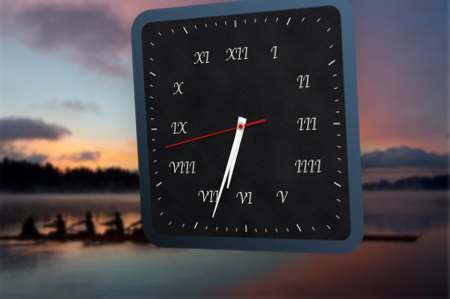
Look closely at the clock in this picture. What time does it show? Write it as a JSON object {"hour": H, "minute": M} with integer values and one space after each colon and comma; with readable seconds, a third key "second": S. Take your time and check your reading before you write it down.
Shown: {"hour": 6, "minute": 33, "second": 43}
